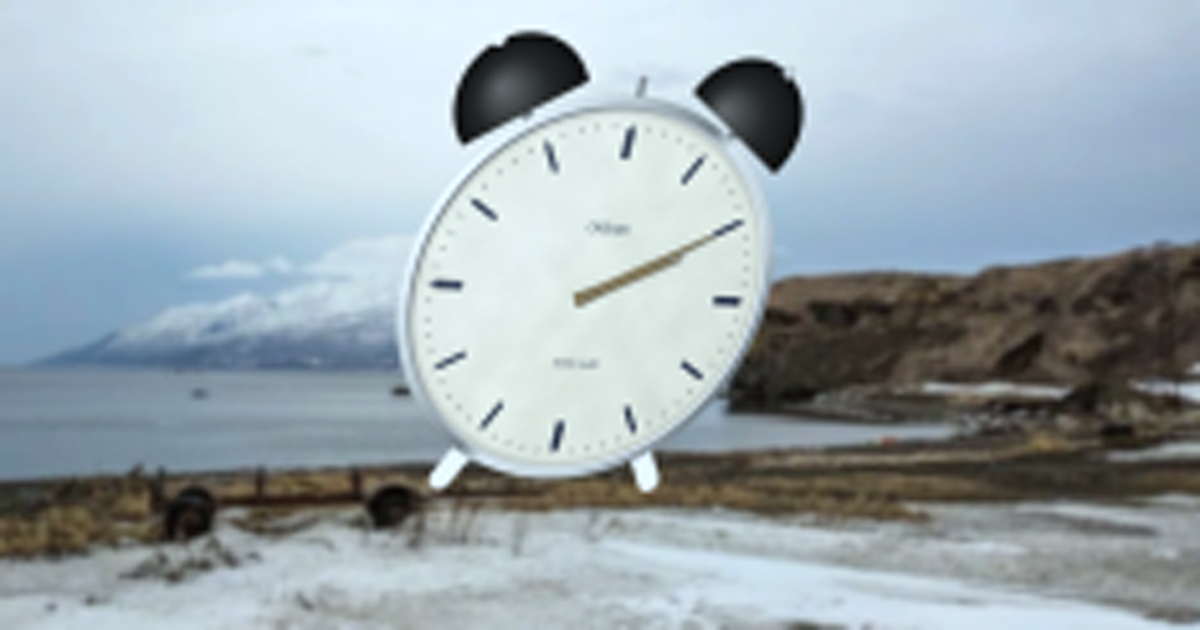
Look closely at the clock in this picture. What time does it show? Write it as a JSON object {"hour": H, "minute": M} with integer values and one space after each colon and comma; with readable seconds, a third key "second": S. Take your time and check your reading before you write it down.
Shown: {"hour": 2, "minute": 10}
